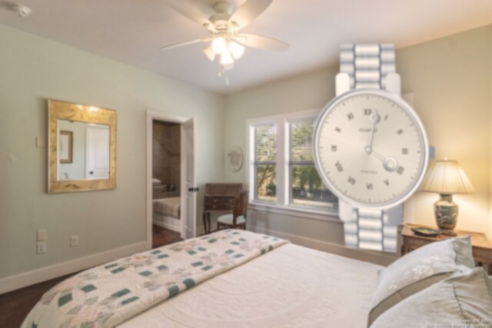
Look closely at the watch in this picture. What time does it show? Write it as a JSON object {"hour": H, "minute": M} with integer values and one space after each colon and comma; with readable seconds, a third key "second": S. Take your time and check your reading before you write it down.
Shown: {"hour": 4, "minute": 2}
